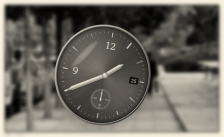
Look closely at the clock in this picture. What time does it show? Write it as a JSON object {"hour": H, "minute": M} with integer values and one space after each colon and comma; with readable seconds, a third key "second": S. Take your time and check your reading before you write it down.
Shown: {"hour": 1, "minute": 40}
